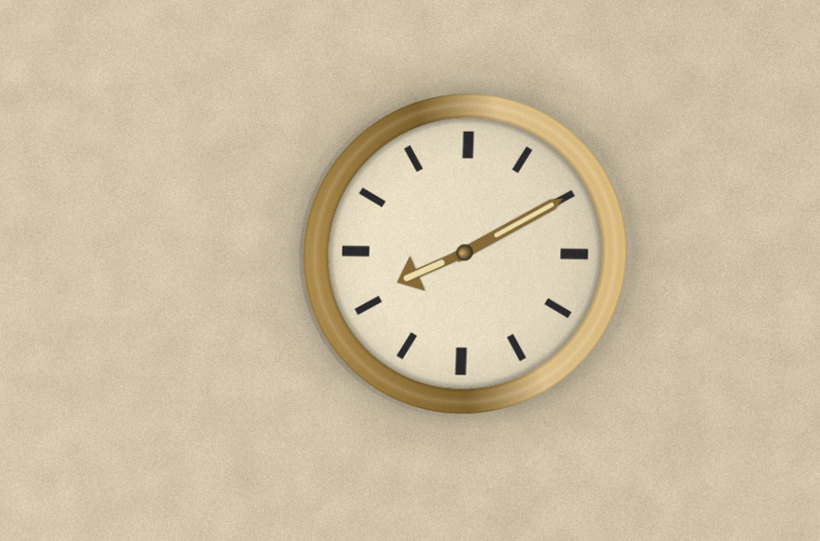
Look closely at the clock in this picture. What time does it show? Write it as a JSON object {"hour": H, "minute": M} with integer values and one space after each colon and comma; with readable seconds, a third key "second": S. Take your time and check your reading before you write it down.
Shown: {"hour": 8, "minute": 10}
